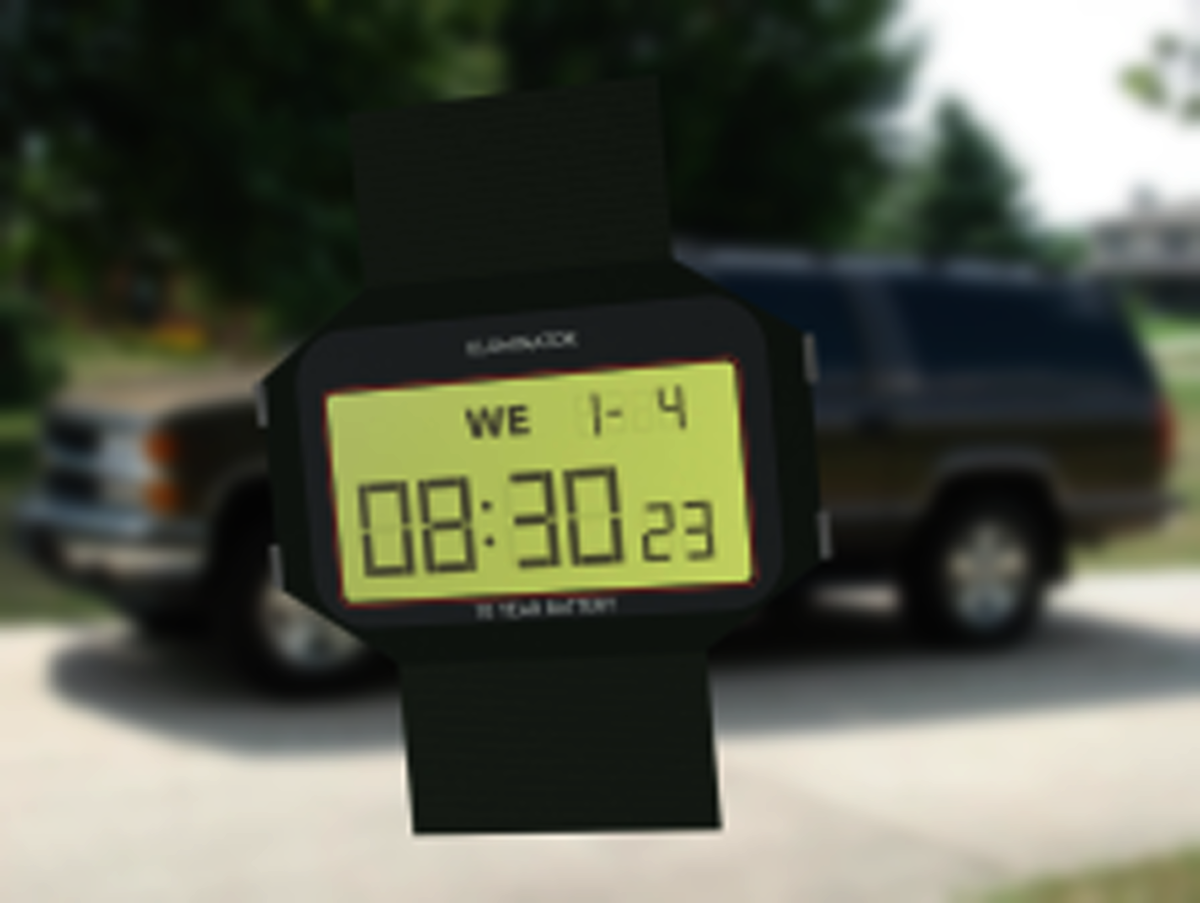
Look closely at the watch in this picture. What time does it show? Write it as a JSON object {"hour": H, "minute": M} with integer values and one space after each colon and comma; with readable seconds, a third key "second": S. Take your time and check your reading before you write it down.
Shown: {"hour": 8, "minute": 30, "second": 23}
